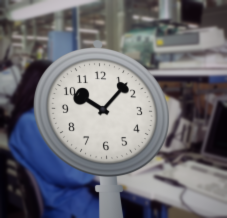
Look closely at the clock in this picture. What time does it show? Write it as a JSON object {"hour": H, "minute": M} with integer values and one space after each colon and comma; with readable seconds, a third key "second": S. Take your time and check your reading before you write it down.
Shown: {"hour": 10, "minute": 7}
